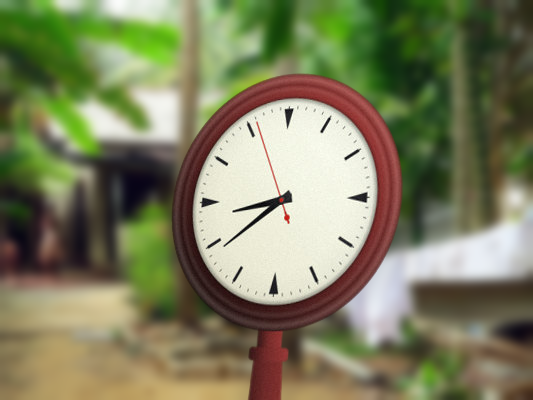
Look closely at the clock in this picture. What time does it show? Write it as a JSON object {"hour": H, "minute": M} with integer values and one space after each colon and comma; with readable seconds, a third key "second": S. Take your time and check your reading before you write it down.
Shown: {"hour": 8, "minute": 38, "second": 56}
